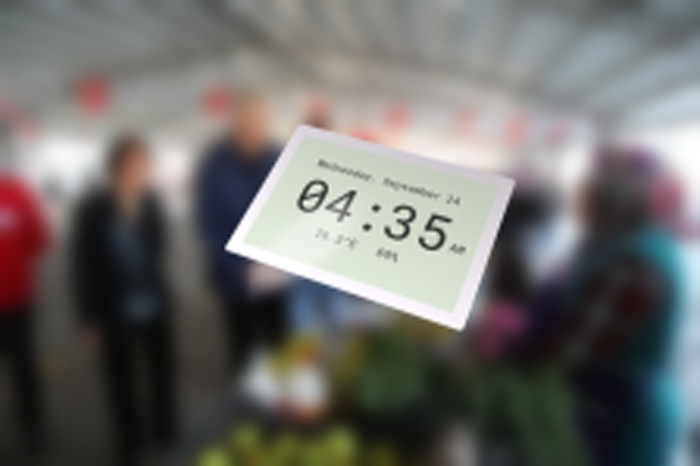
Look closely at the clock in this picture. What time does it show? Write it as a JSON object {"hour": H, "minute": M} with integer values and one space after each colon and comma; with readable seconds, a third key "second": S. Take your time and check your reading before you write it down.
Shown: {"hour": 4, "minute": 35}
